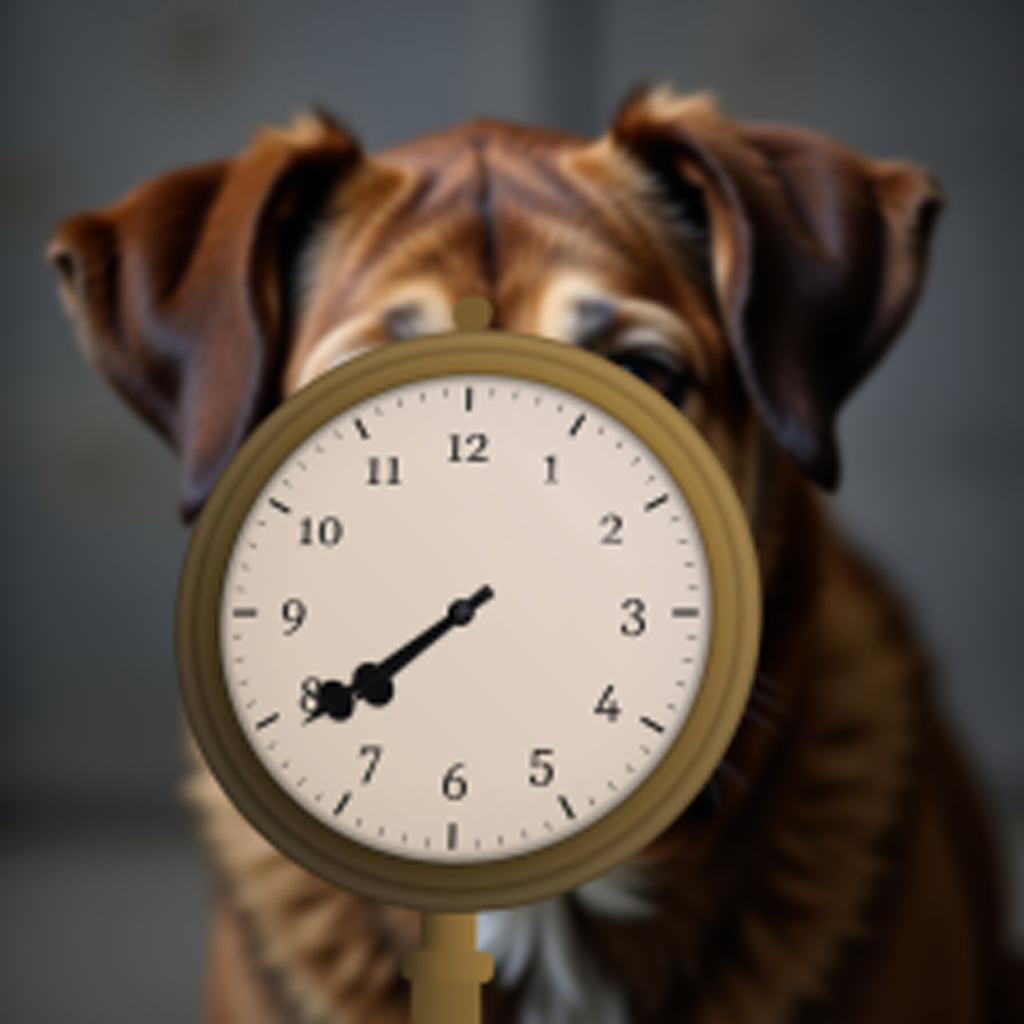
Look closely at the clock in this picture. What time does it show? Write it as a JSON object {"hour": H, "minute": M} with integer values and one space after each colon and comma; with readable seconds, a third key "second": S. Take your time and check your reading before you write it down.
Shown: {"hour": 7, "minute": 39}
